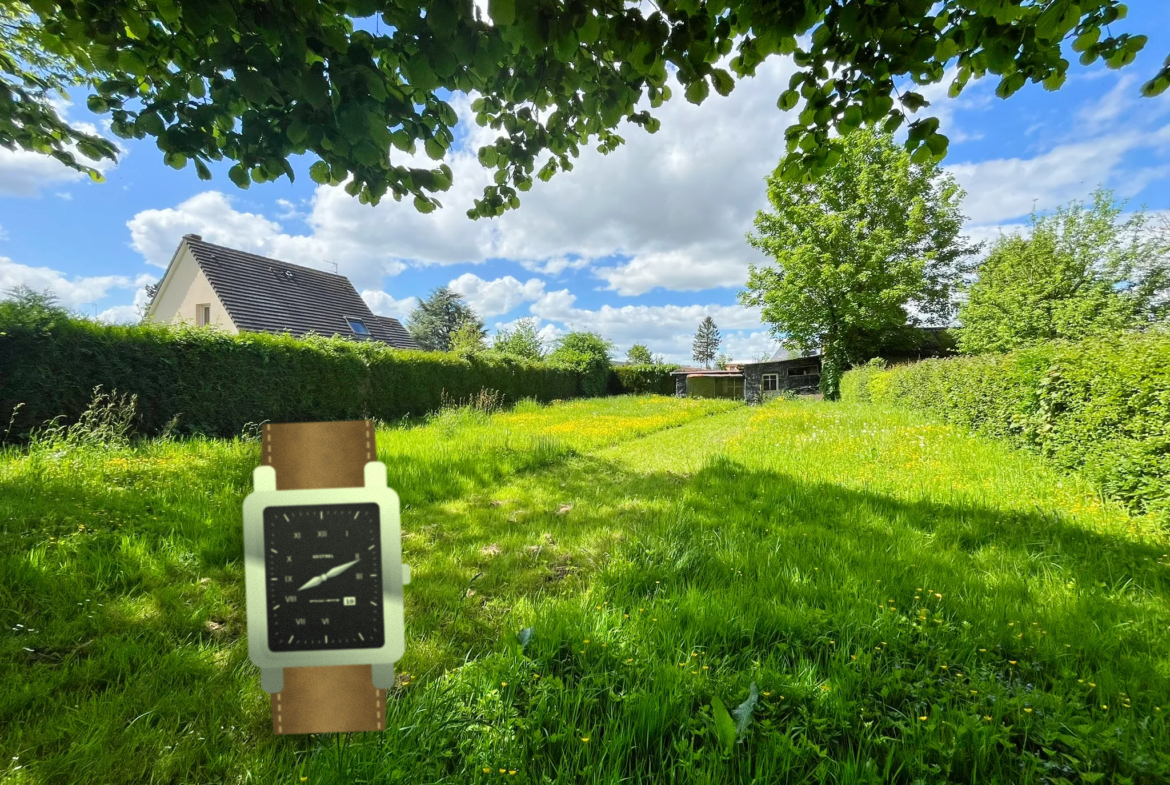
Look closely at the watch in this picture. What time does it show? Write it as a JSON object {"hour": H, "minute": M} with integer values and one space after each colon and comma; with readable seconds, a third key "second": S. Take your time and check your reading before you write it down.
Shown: {"hour": 8, "minute": 11}
